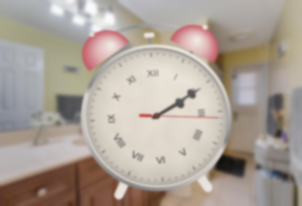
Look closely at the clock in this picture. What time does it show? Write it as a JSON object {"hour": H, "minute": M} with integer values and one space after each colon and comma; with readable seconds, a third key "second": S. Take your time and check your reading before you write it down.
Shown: {"hour": 2, "minute": 10, "second": 16}
